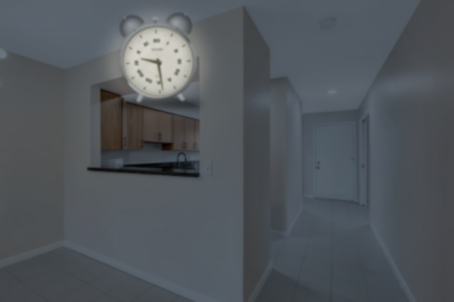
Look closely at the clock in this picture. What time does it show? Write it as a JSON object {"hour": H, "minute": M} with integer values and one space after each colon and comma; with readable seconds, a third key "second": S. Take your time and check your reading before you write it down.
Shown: {"hour": 9, "minute": 29}
